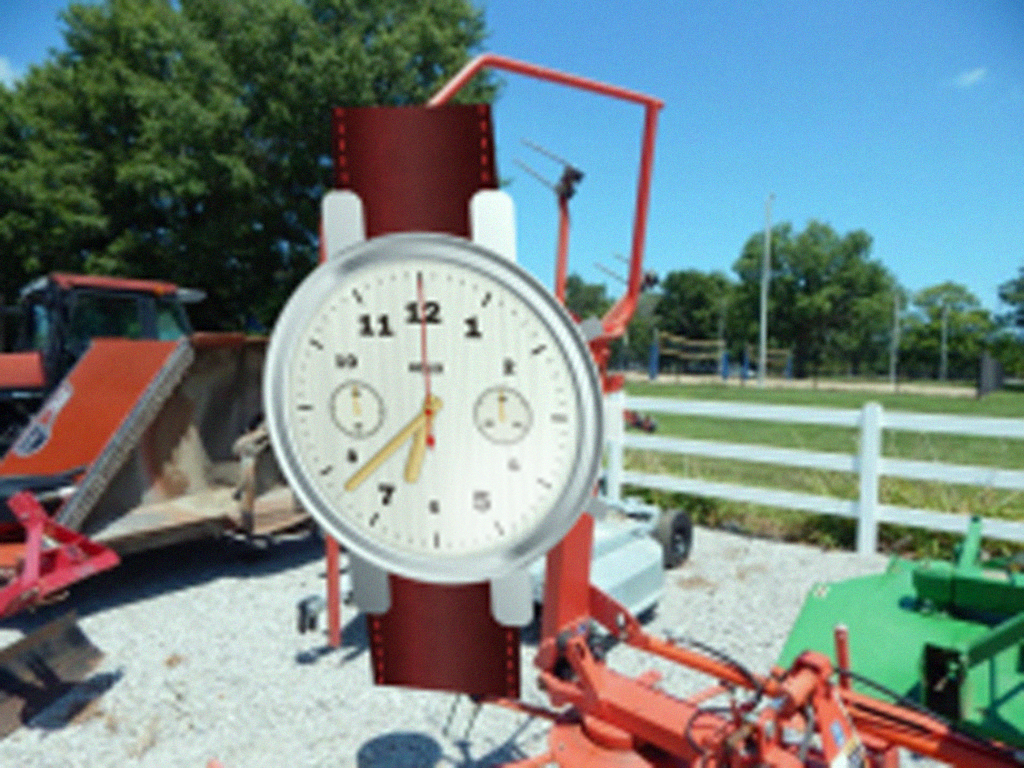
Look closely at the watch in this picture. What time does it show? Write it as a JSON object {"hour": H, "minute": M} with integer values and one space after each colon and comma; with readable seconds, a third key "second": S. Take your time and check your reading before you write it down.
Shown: {"hour": 6, "minute": 38}
